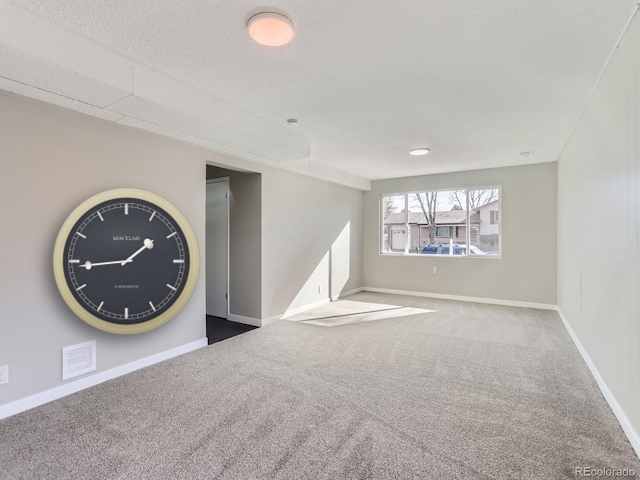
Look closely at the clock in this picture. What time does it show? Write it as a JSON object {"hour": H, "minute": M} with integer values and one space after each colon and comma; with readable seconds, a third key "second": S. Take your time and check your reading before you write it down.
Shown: {"hour": 1, "minute": 44}
